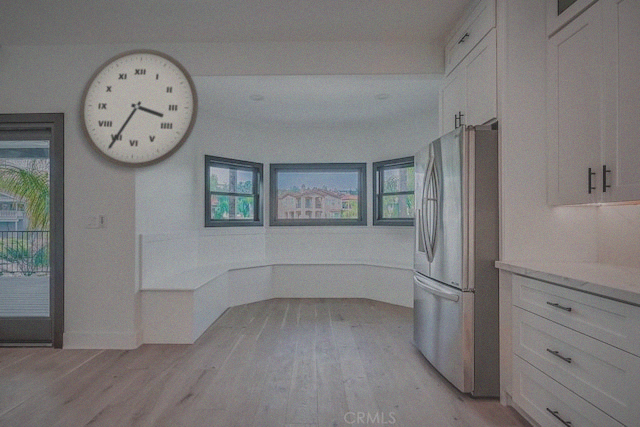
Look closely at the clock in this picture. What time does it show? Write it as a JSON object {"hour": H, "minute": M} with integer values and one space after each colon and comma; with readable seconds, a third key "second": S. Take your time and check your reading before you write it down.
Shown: {"hour": 3, "minute": 35}
